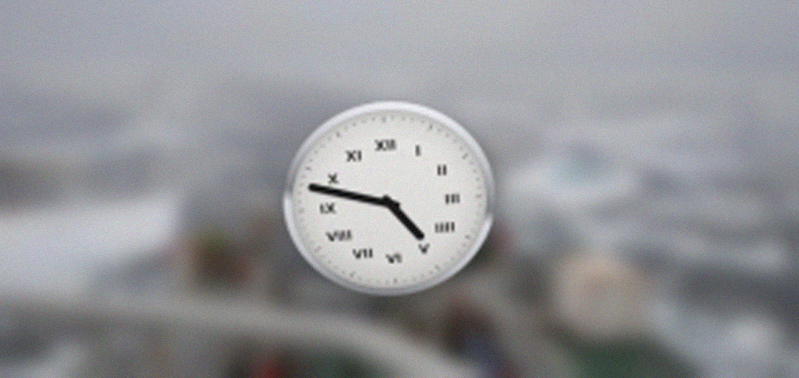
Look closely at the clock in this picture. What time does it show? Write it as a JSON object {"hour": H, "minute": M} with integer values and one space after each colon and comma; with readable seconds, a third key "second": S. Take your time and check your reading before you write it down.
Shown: {"hour": 4, "minute": 48}
